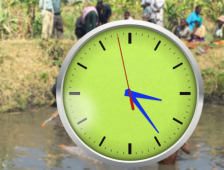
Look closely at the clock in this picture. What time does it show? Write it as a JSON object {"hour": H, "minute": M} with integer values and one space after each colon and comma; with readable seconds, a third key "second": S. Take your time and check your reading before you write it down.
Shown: {"hour": 3, "minute": 23, "second": 58}
